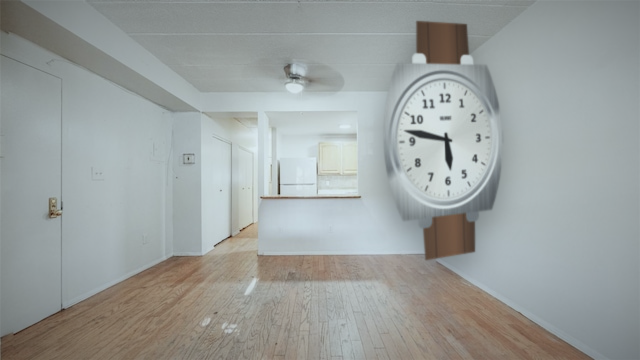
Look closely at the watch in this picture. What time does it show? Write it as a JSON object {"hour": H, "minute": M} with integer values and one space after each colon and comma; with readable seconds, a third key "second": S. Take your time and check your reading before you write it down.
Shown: {"hour": 5, "minute": 47}
